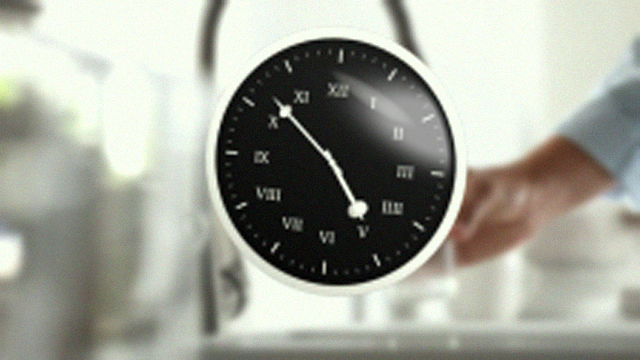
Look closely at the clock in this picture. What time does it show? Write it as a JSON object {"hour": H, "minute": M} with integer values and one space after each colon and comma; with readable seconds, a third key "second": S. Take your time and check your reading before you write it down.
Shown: {"hour": 4, "minute": 52}
